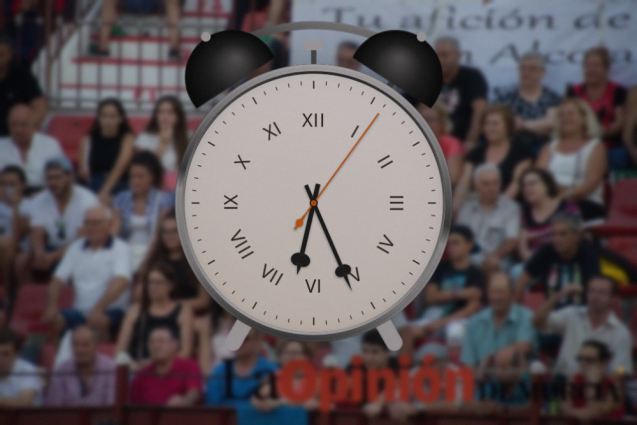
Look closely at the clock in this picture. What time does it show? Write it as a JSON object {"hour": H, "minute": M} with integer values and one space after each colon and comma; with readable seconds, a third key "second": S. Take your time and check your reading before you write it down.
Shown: {"hour": 6, "minute": 26, "second": 6}
